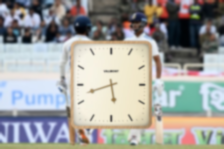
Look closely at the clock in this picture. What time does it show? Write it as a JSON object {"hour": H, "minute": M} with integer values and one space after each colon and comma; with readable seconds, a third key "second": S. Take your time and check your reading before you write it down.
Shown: {"hour": 5, "minute": 42}
